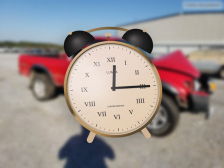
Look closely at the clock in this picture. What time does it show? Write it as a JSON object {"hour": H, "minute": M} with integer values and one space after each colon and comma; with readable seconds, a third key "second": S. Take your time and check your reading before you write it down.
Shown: {"hour": 12, "minute": 15}
